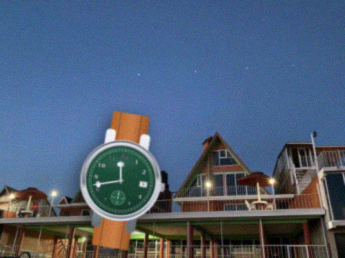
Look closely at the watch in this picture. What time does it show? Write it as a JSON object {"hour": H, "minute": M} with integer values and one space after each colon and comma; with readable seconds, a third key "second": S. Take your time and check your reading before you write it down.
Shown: {"hour": 11, "minute": 42}
